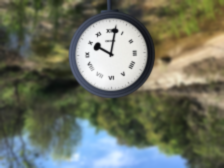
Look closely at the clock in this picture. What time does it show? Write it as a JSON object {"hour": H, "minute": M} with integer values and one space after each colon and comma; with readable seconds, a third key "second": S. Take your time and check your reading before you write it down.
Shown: {"hour": 10, "minute": 2}
